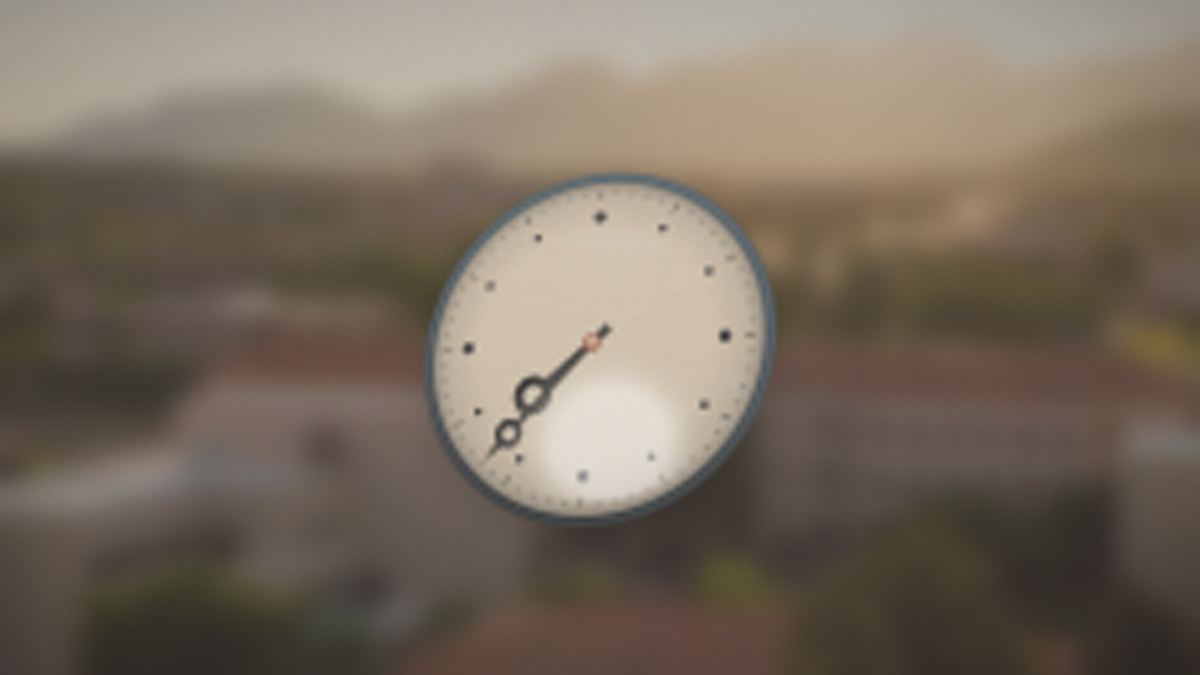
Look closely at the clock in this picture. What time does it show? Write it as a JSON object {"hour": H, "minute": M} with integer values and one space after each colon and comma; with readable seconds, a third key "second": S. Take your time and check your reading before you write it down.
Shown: {"hour": 7, "minute": 37}
